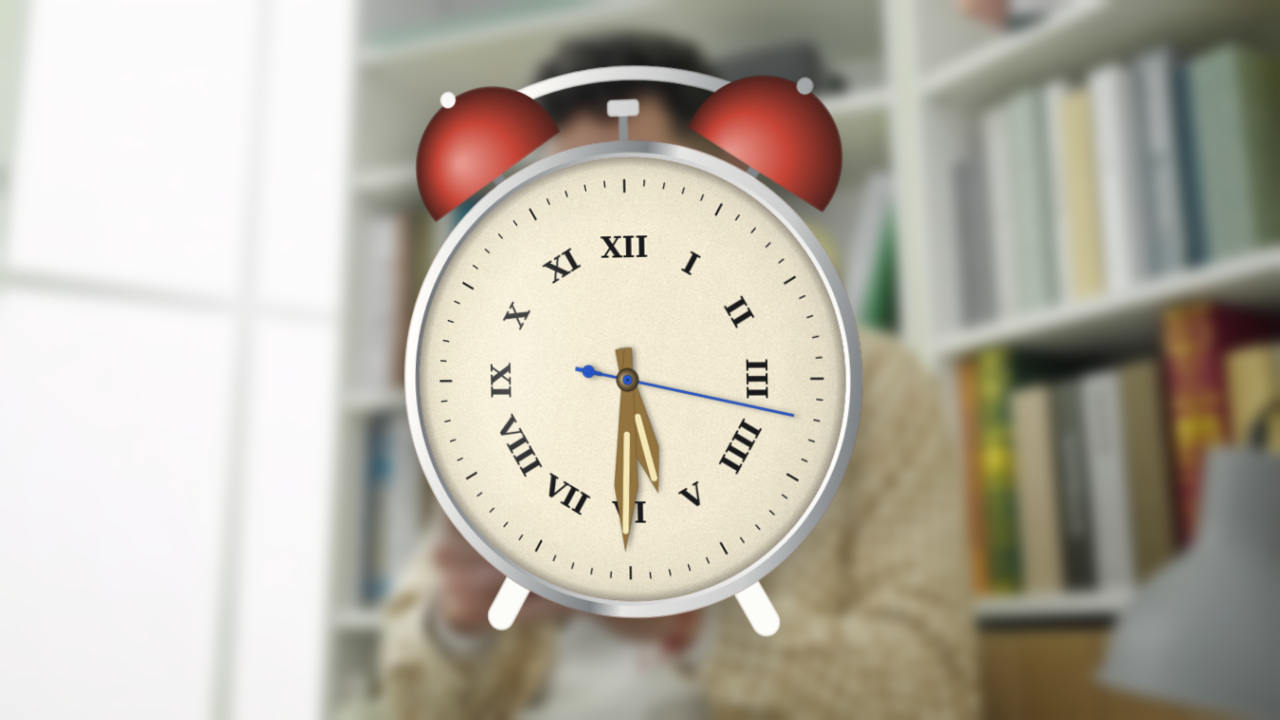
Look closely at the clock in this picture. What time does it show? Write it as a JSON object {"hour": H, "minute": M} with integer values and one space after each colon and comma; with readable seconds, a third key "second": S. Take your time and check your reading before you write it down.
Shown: {"hour": 5, "minute": 30, "second": 17}
